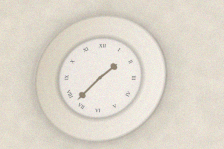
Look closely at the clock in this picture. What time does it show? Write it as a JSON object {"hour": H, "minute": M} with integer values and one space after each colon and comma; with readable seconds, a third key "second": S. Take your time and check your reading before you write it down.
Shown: {"hour": 1, "minute": 37}
